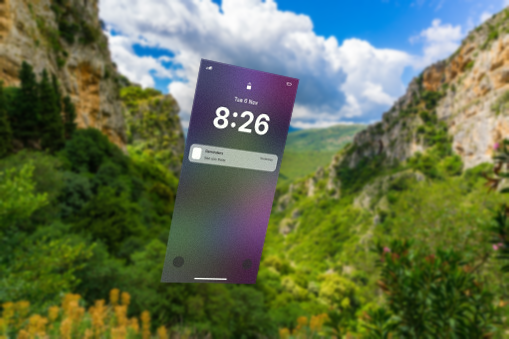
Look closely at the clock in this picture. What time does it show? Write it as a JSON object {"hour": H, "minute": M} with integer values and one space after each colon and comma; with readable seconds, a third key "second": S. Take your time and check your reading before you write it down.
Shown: {"hour": 8, "minute": 26}
